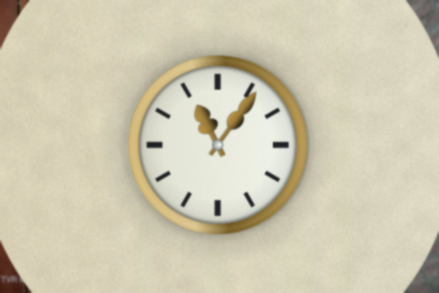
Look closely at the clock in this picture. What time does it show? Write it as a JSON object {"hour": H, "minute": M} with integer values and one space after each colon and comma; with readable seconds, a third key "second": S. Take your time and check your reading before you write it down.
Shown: {"hour": 11, "minute": 6}
